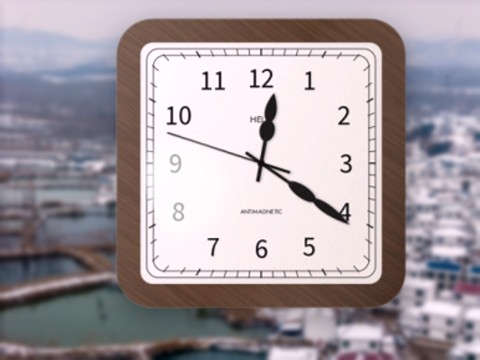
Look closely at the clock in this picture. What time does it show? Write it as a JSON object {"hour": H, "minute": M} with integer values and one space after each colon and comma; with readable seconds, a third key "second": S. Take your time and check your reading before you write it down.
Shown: {"hour": 12, "minute": 20, "second": 48}
